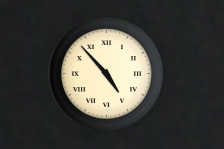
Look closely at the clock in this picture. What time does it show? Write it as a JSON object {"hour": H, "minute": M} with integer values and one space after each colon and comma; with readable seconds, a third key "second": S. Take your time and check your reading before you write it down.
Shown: {"hour": 4, "minute": 53}
